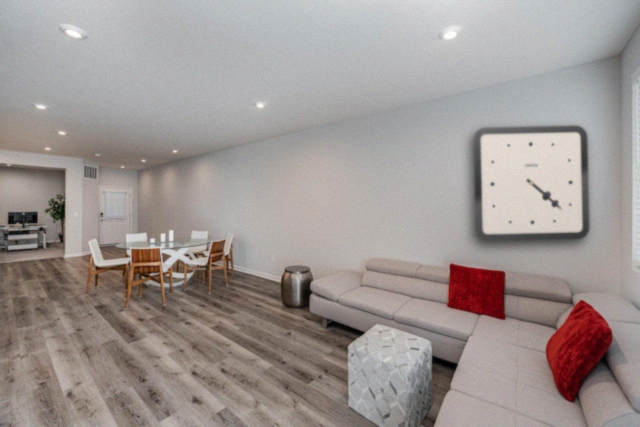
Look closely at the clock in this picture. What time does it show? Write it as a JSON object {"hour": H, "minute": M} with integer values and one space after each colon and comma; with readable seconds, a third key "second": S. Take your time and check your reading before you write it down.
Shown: {"hour": 4, "minute": 22}
